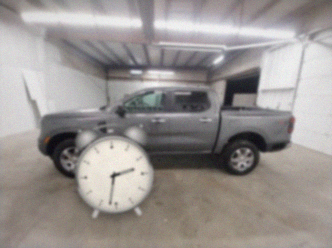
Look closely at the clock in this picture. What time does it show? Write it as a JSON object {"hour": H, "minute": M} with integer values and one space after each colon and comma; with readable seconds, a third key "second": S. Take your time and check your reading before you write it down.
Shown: {"hour": 2, "minute": 32}
